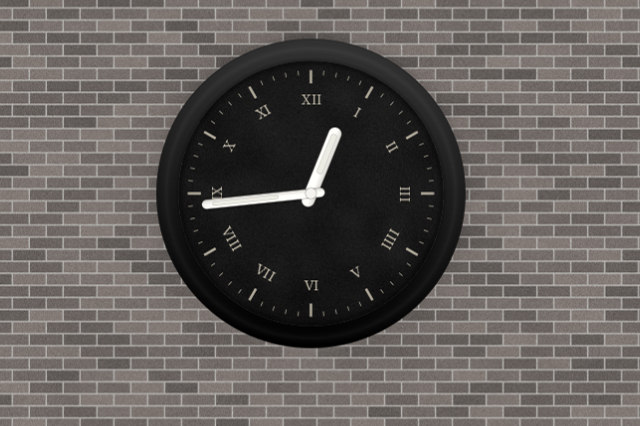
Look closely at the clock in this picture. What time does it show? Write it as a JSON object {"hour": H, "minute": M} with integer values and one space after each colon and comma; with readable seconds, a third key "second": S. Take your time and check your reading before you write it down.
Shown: {"hour": 12, "minute": 44}
